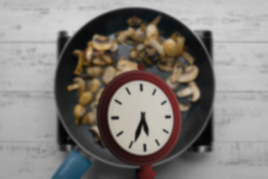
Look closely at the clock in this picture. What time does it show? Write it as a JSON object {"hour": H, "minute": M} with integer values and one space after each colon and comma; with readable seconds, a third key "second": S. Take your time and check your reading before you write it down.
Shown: {"hour": 5, "minute": 34}
